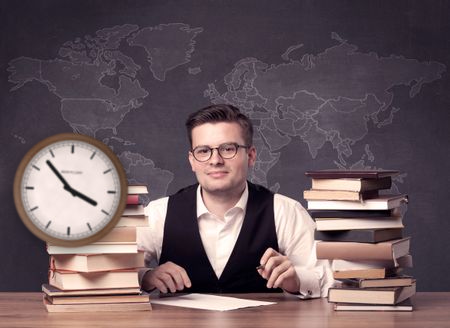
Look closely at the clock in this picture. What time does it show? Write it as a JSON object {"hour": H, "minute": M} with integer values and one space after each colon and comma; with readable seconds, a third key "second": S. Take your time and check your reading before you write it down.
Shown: {"hour": 3, "minute": 53}
